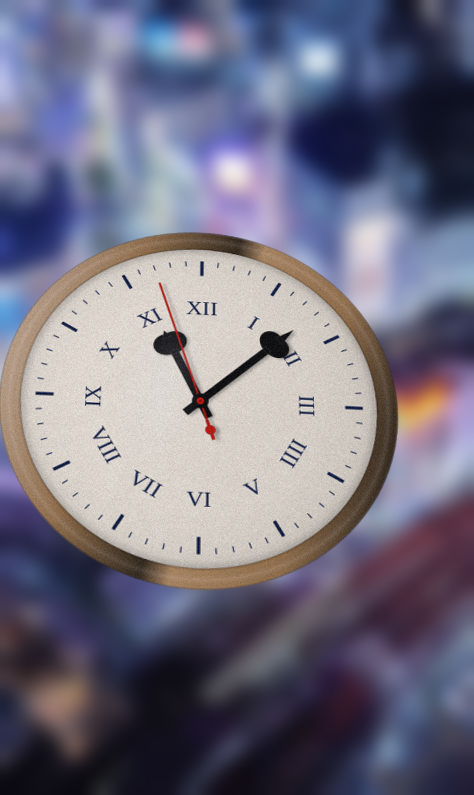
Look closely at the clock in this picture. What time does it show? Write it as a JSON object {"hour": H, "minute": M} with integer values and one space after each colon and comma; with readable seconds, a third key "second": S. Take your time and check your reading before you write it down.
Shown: {"hour": 11, "minute": 7, "second": 57}
